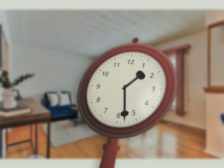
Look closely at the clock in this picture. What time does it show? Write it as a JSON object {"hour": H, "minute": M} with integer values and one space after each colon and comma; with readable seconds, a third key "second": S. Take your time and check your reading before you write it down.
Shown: {"hour": 1, "minute": 28}
